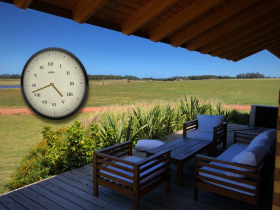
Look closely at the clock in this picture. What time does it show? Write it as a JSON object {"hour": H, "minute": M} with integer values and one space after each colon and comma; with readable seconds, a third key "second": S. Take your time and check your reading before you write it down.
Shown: {"hour": 4, "minute": 42}
